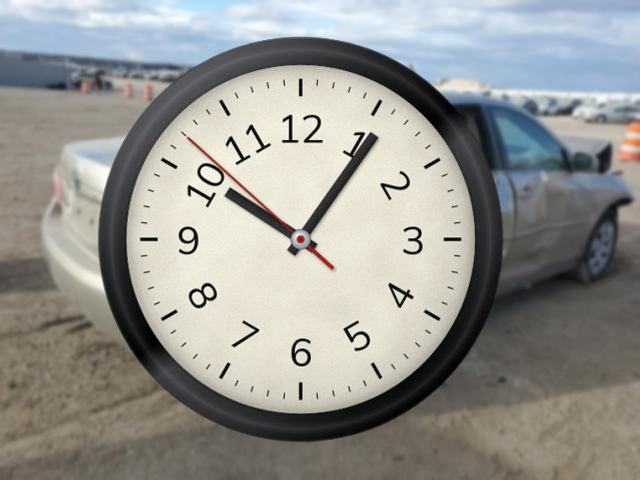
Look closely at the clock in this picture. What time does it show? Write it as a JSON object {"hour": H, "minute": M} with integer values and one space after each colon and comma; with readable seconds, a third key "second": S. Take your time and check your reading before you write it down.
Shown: {"hour": 10, "minute": 5, "second": 52}
